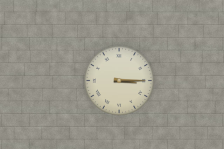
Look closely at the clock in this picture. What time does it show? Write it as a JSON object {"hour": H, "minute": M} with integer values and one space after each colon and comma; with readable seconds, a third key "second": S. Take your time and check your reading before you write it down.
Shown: {"hour": 3, "minute": 15}
